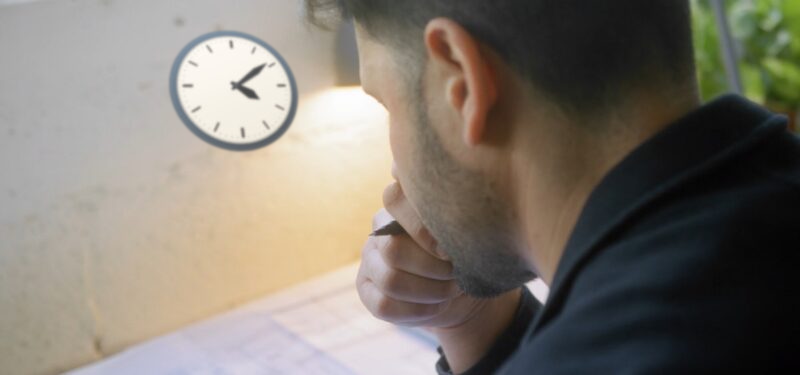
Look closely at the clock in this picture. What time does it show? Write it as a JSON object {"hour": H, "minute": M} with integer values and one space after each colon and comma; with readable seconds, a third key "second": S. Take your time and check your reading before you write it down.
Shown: {"hour": 4, "minute": 9}
